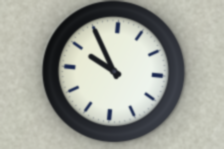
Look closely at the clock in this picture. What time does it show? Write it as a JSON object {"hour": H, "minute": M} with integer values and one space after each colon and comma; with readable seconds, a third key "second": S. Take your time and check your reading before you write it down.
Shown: {"hour": 9, "minute": 55}
